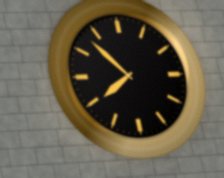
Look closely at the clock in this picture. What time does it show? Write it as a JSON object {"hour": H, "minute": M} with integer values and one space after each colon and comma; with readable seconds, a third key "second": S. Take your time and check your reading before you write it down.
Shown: {"hour": 7, "minute": 53}
